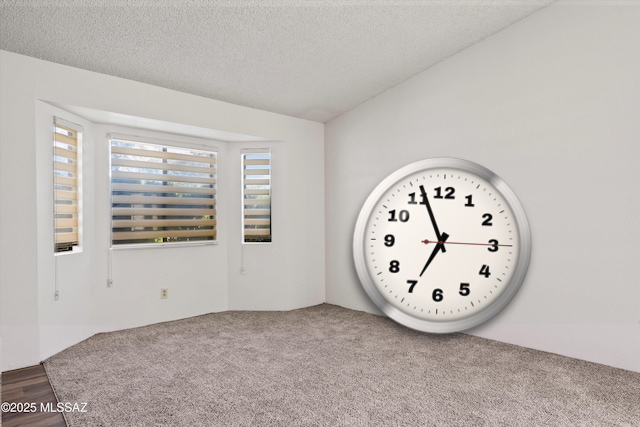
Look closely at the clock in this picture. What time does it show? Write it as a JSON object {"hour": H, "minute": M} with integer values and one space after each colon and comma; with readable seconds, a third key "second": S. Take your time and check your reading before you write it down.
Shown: {"hour": 6, "minute": 56, "second": 15}
